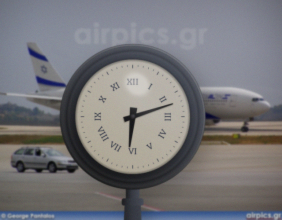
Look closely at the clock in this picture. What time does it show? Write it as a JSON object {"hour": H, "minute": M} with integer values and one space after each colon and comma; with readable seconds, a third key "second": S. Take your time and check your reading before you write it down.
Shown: {"hour": 6, "minute": 12}
